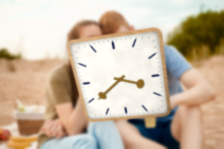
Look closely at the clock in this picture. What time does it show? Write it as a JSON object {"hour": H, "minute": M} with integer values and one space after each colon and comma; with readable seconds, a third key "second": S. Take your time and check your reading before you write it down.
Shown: {"hour": 3, "minute": 39}
